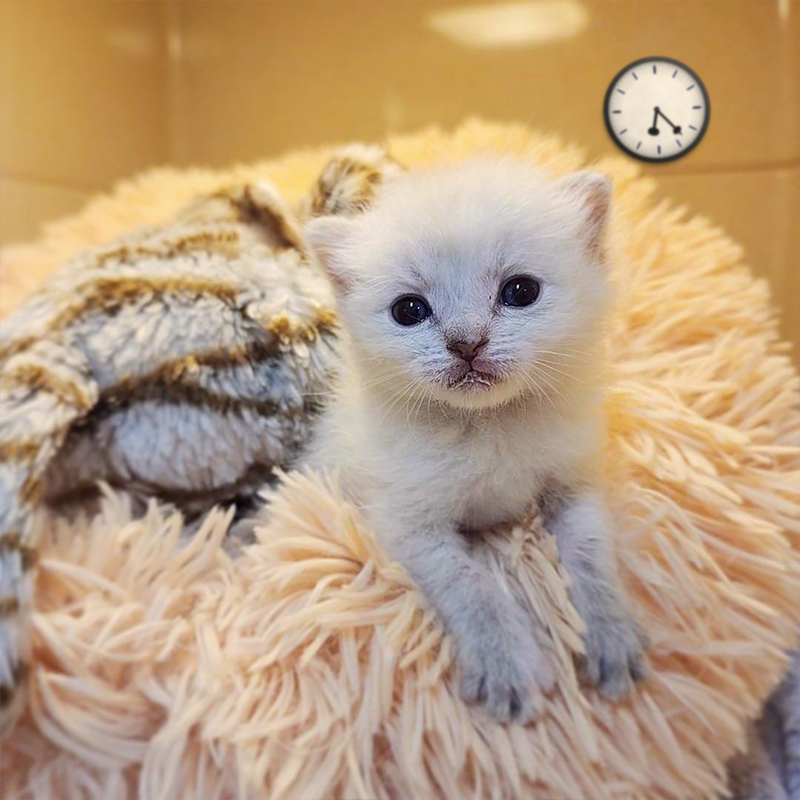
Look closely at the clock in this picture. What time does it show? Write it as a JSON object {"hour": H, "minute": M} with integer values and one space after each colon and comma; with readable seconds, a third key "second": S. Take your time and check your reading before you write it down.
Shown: {"hour": 6, "minute": 23}
